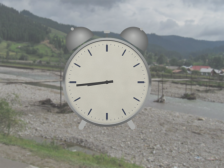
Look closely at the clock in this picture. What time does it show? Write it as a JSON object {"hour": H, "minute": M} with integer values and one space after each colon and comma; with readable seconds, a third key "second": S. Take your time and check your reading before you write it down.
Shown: {"hour": 8, "minute": 44}
